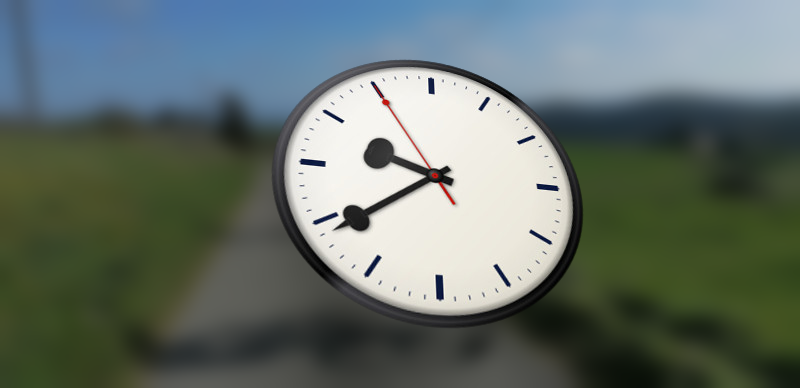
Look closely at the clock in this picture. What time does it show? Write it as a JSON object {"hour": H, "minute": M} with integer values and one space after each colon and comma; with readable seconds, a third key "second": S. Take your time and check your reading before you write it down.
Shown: {"hour": 9, "minute": 38, "second": 55}
